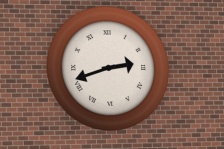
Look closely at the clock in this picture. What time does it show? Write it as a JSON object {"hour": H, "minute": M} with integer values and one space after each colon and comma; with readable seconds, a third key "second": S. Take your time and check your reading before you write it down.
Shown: {"hour": 2, "minute": 42}
